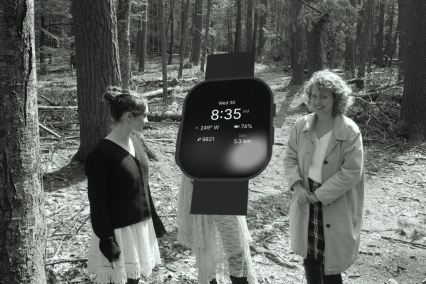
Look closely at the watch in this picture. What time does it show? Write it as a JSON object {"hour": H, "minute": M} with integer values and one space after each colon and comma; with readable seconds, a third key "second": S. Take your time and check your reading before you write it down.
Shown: {"hour": 8, "minute": 35}
